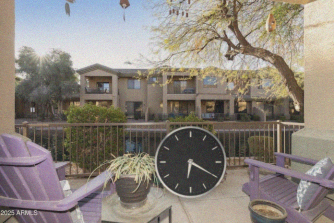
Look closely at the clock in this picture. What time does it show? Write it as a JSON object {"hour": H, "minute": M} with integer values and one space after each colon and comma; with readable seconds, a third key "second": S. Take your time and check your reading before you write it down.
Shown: {"hour": 6, "minute": 20}
